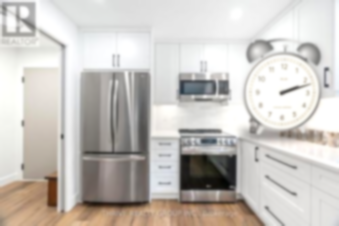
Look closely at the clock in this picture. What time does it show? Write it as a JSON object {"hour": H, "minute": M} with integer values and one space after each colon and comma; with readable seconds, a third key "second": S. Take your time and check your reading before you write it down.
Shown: {"hour": 2, "minute": 12}
